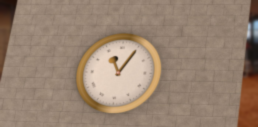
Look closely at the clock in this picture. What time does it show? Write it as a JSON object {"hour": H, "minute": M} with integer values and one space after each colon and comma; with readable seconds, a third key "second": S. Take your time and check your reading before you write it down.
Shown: {"hour": 11, "minute": 5}
